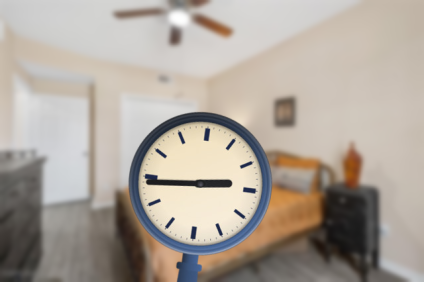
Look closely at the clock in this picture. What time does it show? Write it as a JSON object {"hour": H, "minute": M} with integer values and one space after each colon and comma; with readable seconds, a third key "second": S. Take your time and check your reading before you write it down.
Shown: {"hour": 2, "minute": 44}
